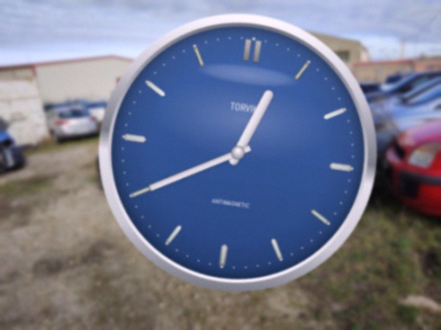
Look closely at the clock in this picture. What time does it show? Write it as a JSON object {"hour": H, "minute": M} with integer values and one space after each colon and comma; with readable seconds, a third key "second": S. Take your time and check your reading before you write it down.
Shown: {"hour": 12, "minute": 40}
